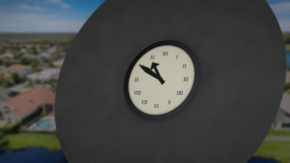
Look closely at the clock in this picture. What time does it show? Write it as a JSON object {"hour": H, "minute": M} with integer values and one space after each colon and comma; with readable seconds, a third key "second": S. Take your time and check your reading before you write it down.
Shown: {"hour": 10, "minute": 50}
